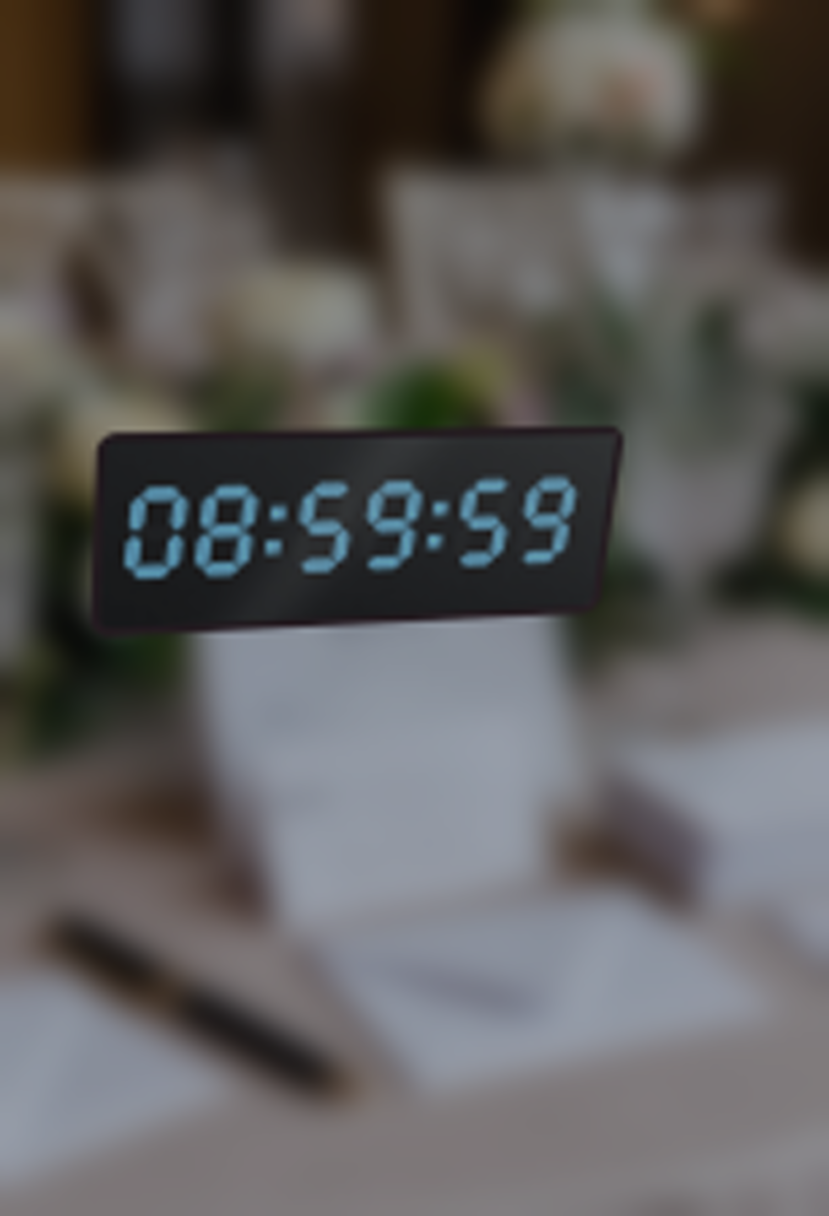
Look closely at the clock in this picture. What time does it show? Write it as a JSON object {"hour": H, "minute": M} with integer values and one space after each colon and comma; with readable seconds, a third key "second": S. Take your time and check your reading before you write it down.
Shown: {"hour": 8, "minute": 59, "second": 59}
